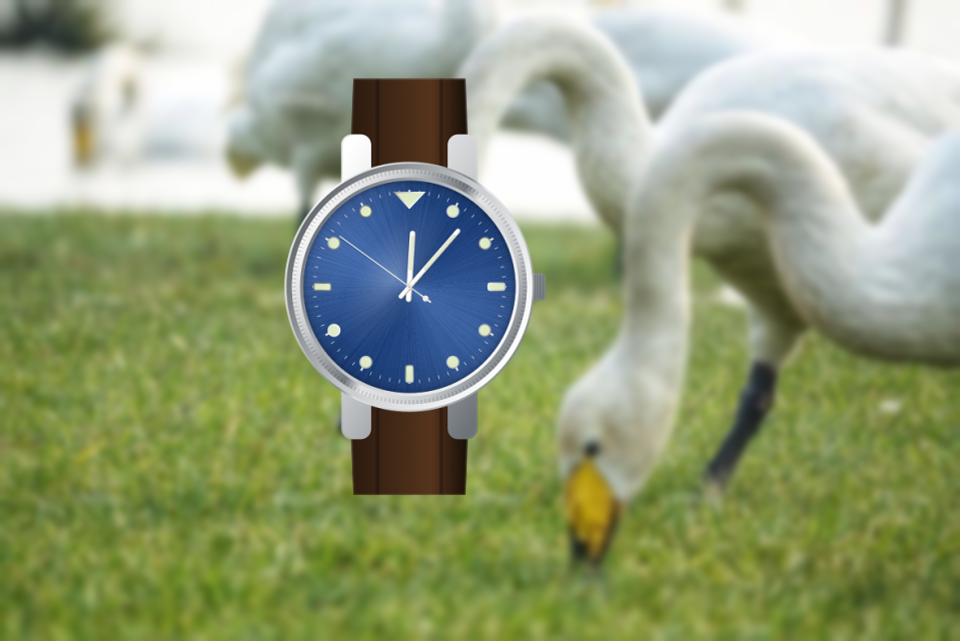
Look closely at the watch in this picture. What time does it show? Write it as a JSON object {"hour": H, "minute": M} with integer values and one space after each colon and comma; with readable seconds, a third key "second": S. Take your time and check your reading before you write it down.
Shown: {"hour": 12, "minute": 6, "second": 51}
